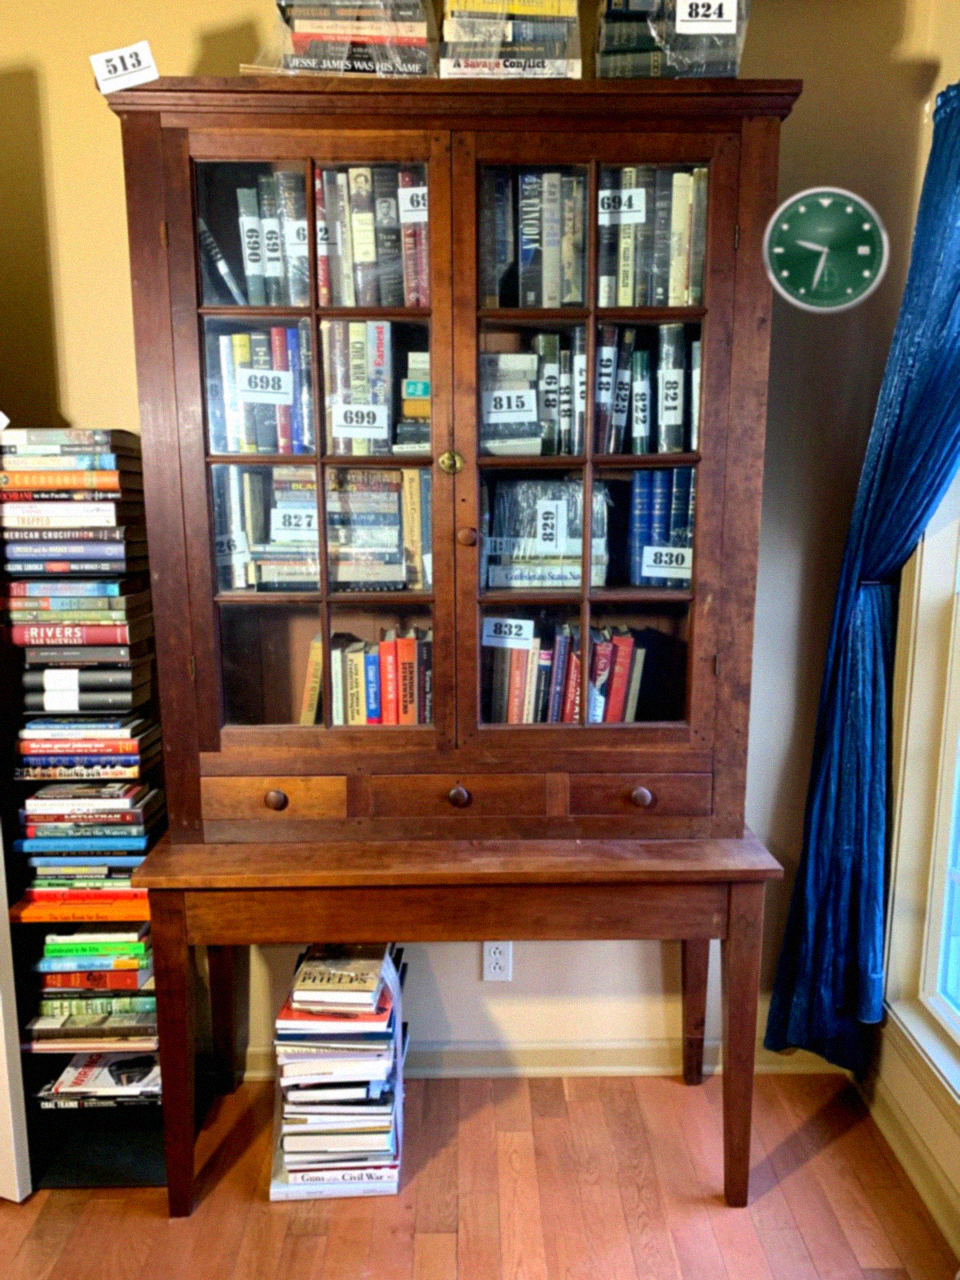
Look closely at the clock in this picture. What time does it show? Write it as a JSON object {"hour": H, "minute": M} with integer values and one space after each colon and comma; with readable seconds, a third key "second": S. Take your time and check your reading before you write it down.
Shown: {"hour": 9, "minute": 33}
